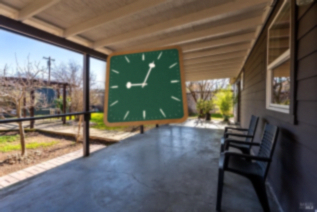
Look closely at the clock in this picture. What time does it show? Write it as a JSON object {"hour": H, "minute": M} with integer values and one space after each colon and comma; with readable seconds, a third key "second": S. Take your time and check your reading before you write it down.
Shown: {"hour": 9, "minute": 4}
